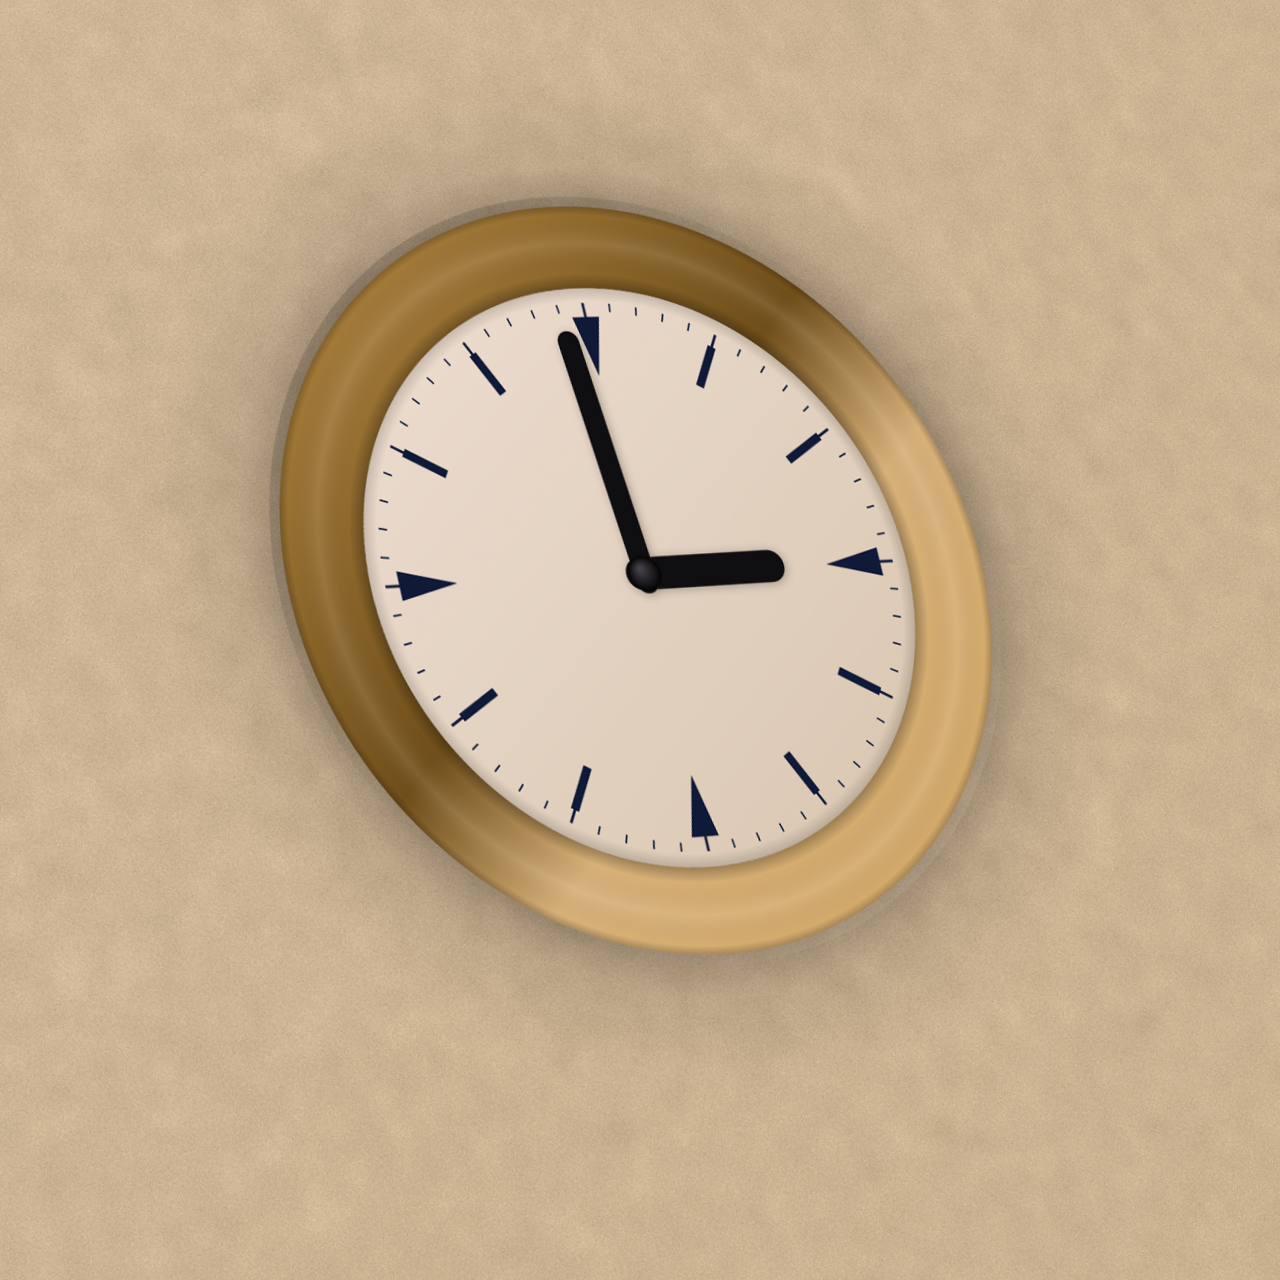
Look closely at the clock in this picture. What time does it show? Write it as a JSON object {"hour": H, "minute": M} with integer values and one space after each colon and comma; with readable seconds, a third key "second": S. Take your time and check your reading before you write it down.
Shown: {"hour": 2, "minute": 59}
